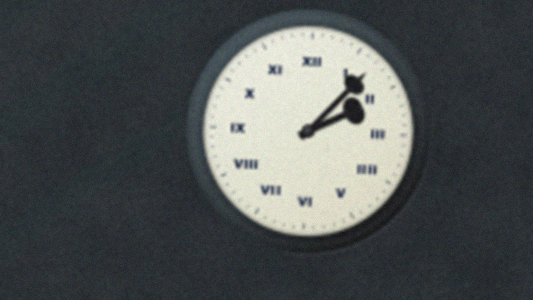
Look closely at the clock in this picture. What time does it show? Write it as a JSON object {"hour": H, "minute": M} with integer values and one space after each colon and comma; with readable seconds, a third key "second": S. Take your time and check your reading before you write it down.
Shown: {"hour": 2, "minute": 7}
